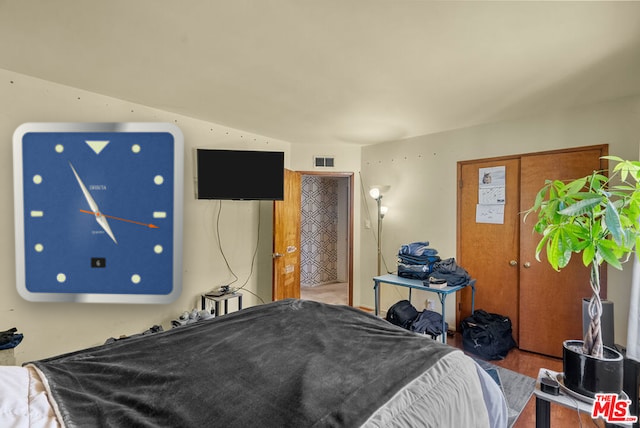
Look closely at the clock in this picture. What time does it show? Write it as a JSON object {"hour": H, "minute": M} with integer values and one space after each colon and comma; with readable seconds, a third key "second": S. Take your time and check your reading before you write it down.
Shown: {"hour": 4, "minute": 55, "second": 17}
